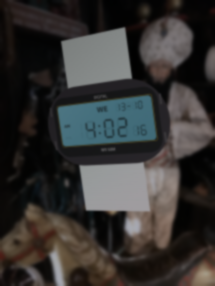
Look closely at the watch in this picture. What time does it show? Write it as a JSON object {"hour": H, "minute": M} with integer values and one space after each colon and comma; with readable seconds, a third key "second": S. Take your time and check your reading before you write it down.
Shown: {"hour": 4, "minute": 2}
